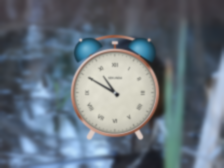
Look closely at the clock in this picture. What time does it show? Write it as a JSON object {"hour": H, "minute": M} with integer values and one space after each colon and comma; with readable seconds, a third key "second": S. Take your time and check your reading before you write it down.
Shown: {"hour": 10, "minute": 50}
